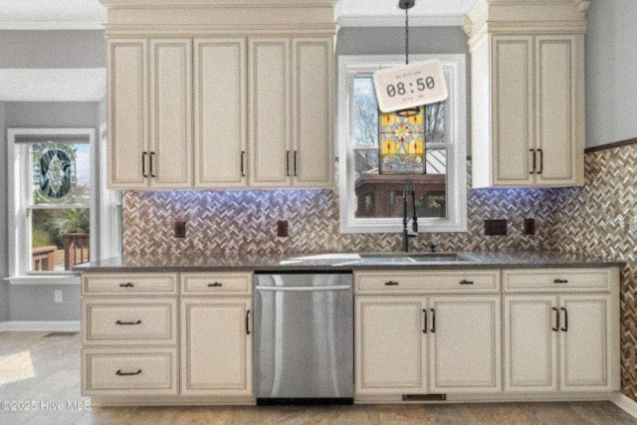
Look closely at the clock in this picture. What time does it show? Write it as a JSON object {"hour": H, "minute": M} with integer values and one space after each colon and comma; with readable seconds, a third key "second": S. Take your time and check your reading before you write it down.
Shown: {"hour": 8, "minute": 50}
